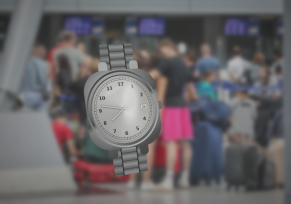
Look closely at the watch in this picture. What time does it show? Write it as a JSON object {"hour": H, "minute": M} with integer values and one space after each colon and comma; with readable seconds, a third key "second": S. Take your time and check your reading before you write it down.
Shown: {"hour": 7, "minute": 47}
